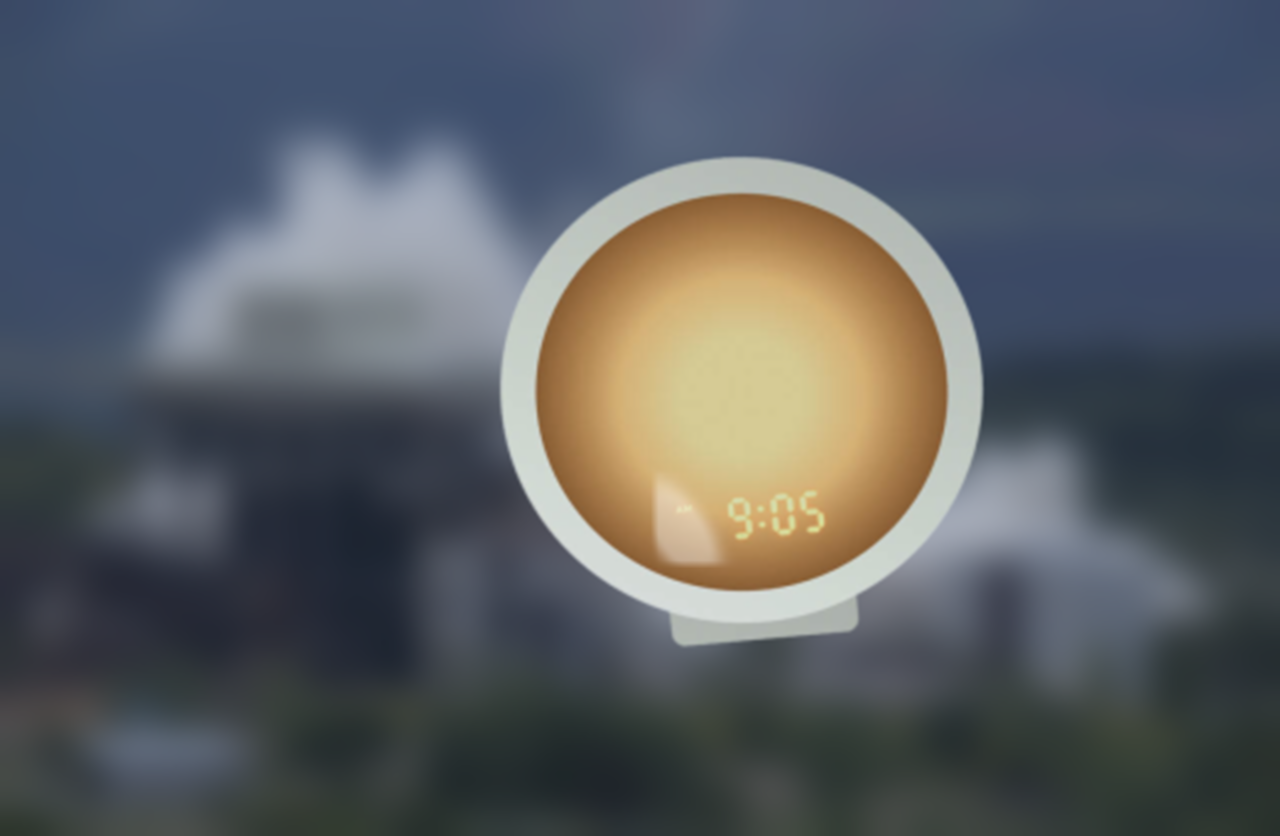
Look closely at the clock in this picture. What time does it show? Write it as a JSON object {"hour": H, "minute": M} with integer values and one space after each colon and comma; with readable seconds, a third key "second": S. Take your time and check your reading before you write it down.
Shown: {"hour": 9, "minute": 5}
